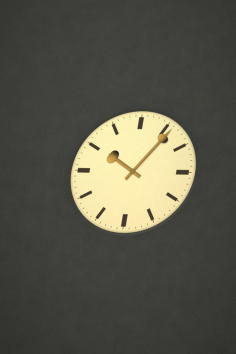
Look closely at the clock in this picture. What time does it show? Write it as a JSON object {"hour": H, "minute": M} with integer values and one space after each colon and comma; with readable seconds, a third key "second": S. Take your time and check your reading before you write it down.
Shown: {"hour": 10, "minute": 6}
